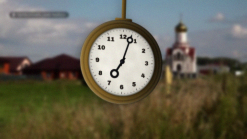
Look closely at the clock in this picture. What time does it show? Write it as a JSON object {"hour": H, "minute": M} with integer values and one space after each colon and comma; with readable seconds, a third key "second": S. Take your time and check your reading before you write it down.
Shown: {"hour": 7, "minute": 3}
